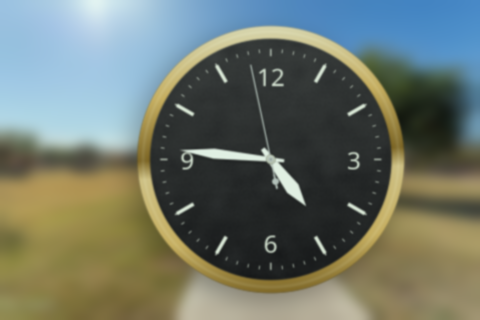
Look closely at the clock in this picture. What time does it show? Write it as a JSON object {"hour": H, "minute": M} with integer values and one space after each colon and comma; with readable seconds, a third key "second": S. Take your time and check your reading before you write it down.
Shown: {"hour": 4, "minute": 45, "second": 58}
